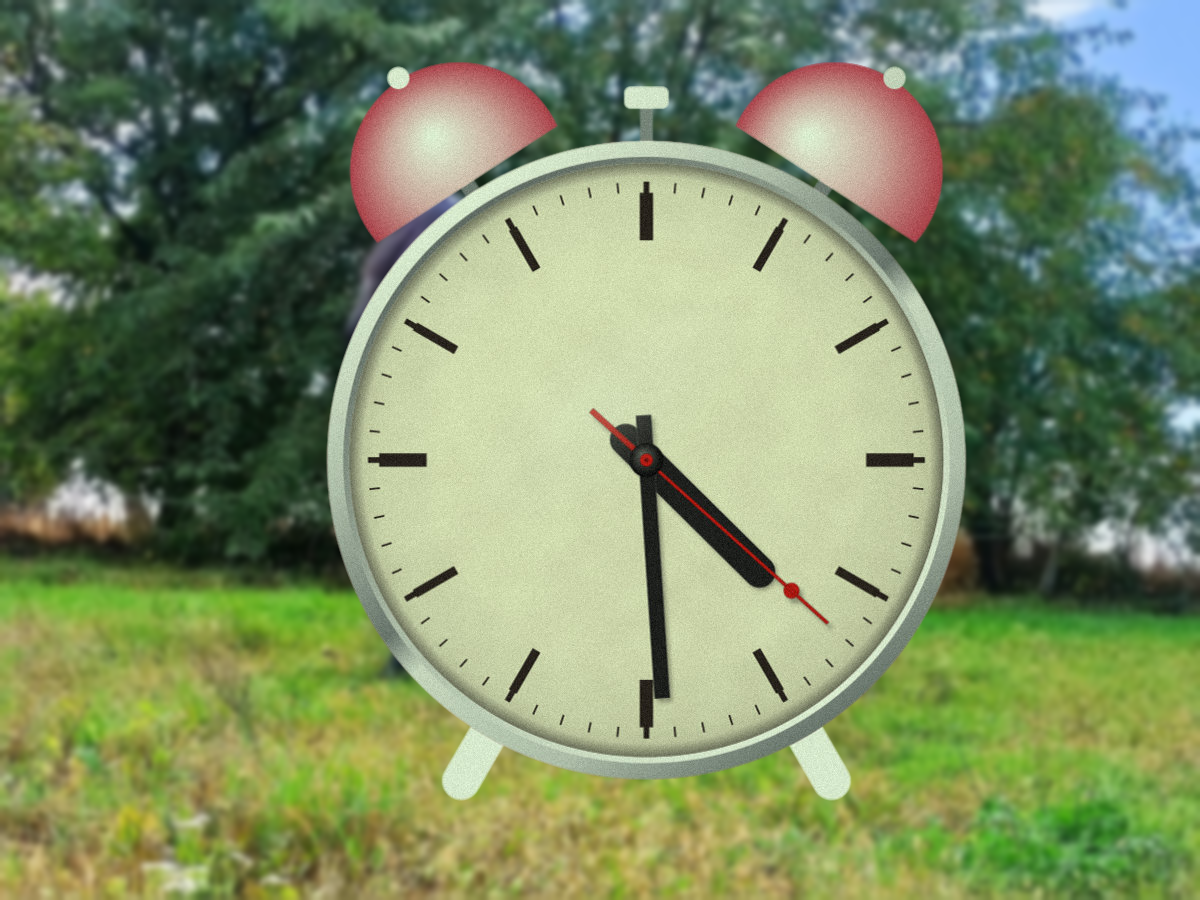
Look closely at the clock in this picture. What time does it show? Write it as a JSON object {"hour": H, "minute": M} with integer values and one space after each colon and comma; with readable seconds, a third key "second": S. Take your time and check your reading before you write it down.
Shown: {"hour": 4, "minute": 29, "second": 22}
